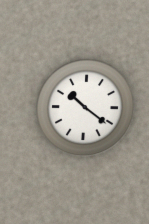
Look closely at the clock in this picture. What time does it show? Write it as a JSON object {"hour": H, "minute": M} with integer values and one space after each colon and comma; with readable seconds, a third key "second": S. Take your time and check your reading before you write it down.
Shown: {"hour": 10, "minute": 21}
